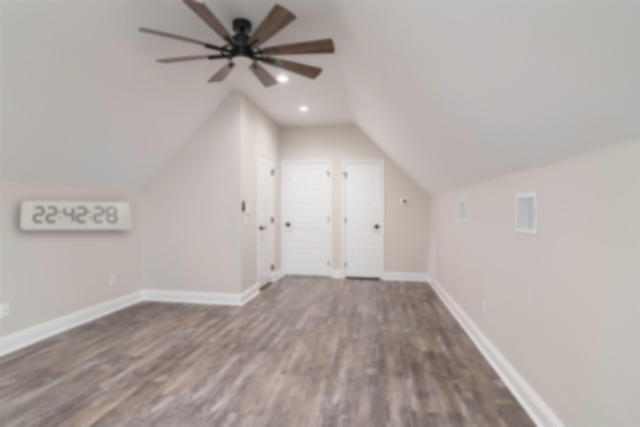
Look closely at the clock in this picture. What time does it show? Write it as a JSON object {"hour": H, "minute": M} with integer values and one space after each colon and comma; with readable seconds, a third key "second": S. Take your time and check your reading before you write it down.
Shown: {"hour": 22, "minute": 42, "second": 28}
